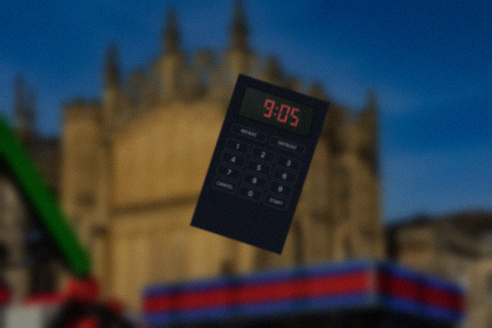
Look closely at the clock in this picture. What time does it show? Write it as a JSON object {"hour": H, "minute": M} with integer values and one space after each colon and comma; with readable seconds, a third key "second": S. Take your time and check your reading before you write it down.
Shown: {"hour": 9, "minute": 5}
